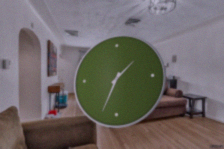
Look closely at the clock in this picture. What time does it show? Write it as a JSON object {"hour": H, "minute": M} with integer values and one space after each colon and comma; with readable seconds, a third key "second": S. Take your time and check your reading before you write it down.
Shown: {"hour": 1, "minute": 34}
